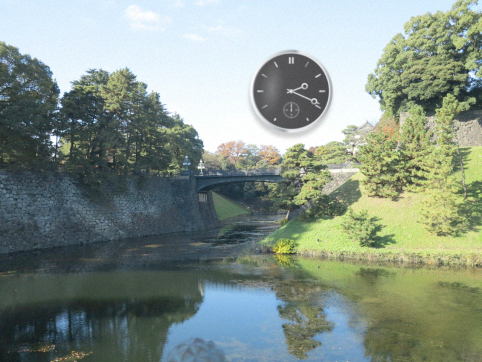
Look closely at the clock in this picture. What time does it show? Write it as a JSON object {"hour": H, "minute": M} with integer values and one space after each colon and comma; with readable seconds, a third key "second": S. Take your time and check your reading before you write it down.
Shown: {"hour": 2, "minute": 19}
